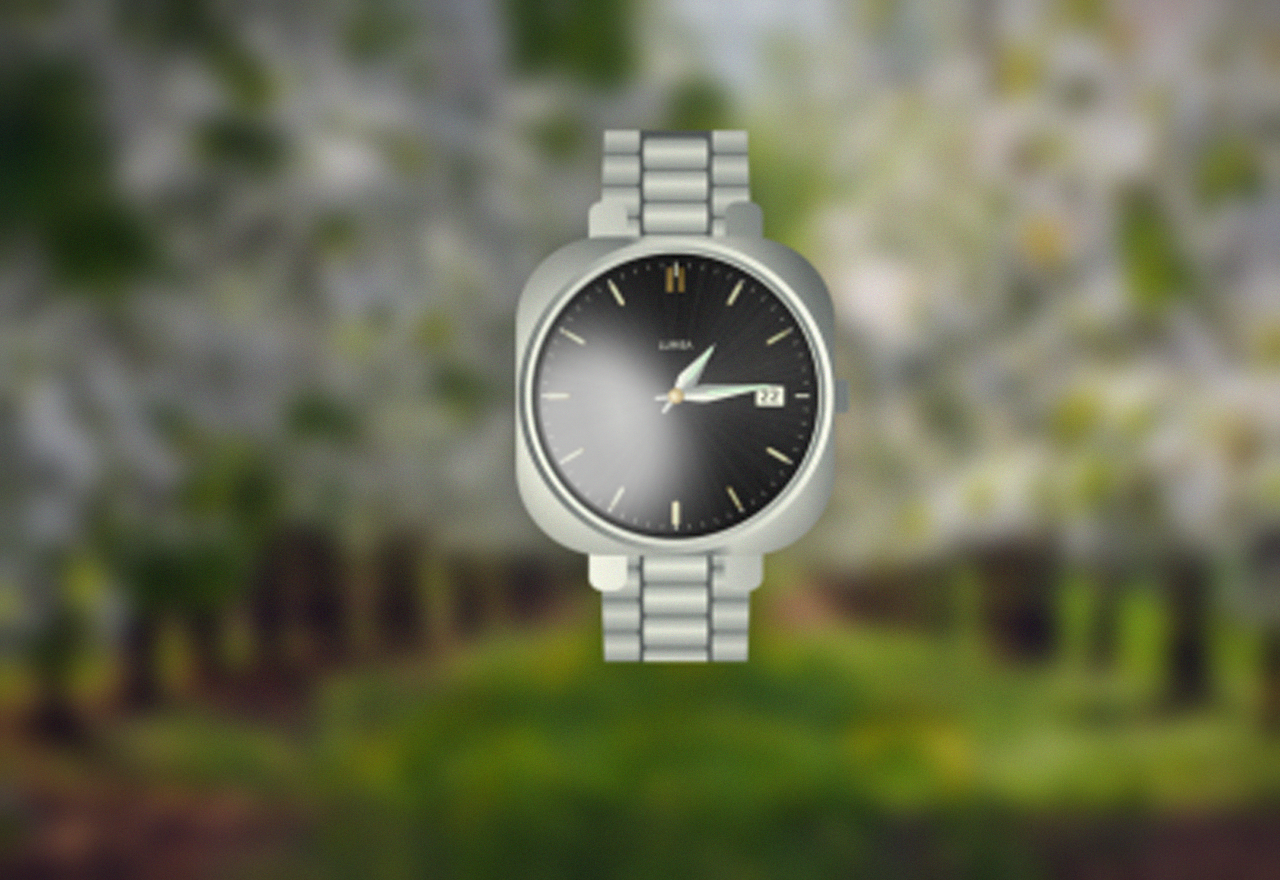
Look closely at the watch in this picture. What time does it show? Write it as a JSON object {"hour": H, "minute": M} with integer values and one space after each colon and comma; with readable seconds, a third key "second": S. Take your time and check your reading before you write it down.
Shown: {"hour": 1, "minute": 14}
